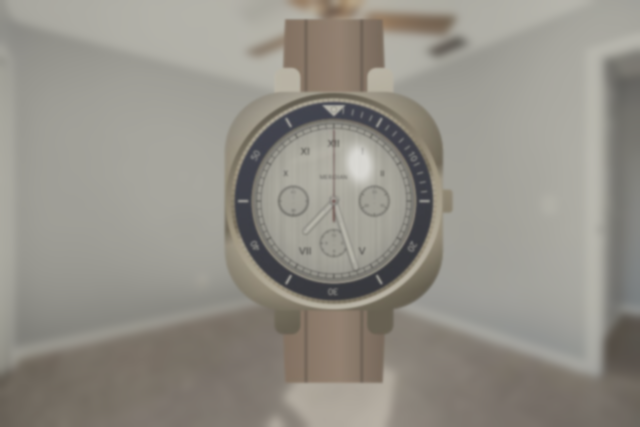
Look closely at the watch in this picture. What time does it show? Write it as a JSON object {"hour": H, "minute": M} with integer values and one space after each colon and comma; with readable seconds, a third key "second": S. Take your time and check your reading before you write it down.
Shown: {"hour": 7, "minute": 27}
